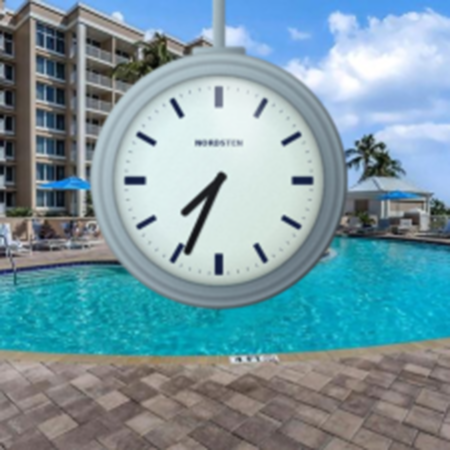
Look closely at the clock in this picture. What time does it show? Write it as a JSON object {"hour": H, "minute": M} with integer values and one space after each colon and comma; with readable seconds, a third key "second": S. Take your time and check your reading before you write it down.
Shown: {"hour": 7, "minute": 34}
